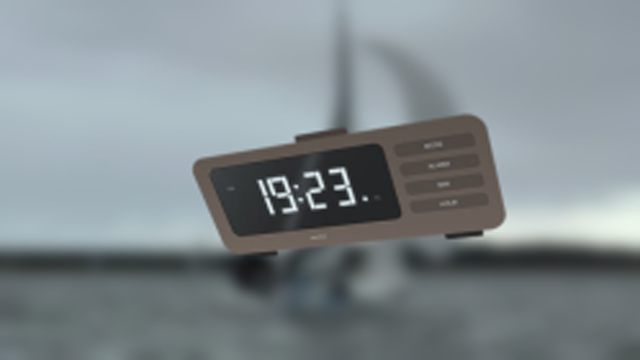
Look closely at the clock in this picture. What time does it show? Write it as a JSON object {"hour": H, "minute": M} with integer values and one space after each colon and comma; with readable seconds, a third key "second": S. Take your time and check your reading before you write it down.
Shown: {"hour": 19, "minute": 23}
